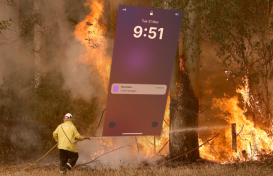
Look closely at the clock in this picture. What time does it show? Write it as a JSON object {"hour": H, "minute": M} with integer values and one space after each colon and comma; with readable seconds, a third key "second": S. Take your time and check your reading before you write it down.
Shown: {"hour": 9, "minute": 51}
